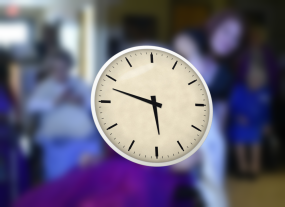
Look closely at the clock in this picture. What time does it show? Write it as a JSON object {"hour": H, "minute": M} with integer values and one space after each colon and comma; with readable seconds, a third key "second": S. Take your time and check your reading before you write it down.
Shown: {"hour": 5, "minute": 48}
